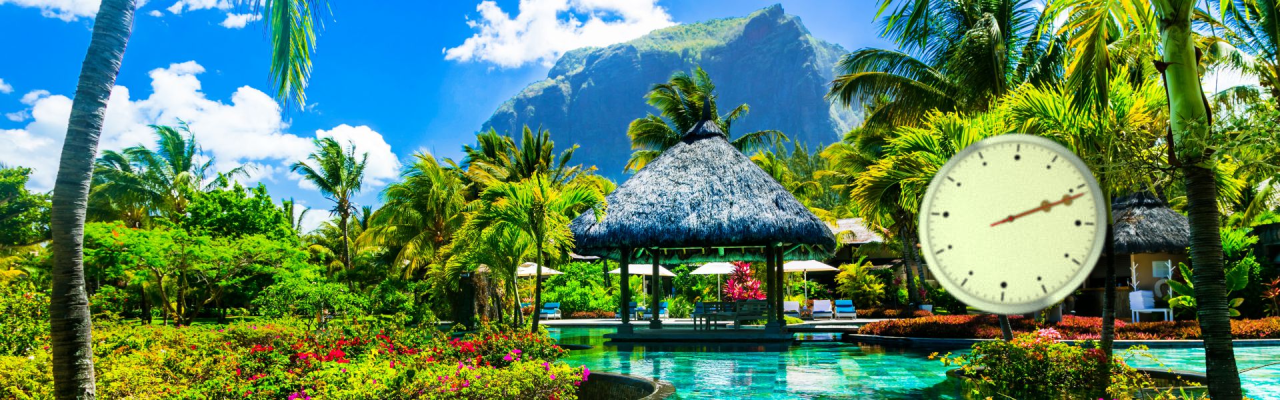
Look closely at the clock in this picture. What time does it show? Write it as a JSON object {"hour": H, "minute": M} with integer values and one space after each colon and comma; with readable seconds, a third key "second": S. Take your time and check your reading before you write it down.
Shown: {"hour": 2, "minute": 11, "second": 11}
